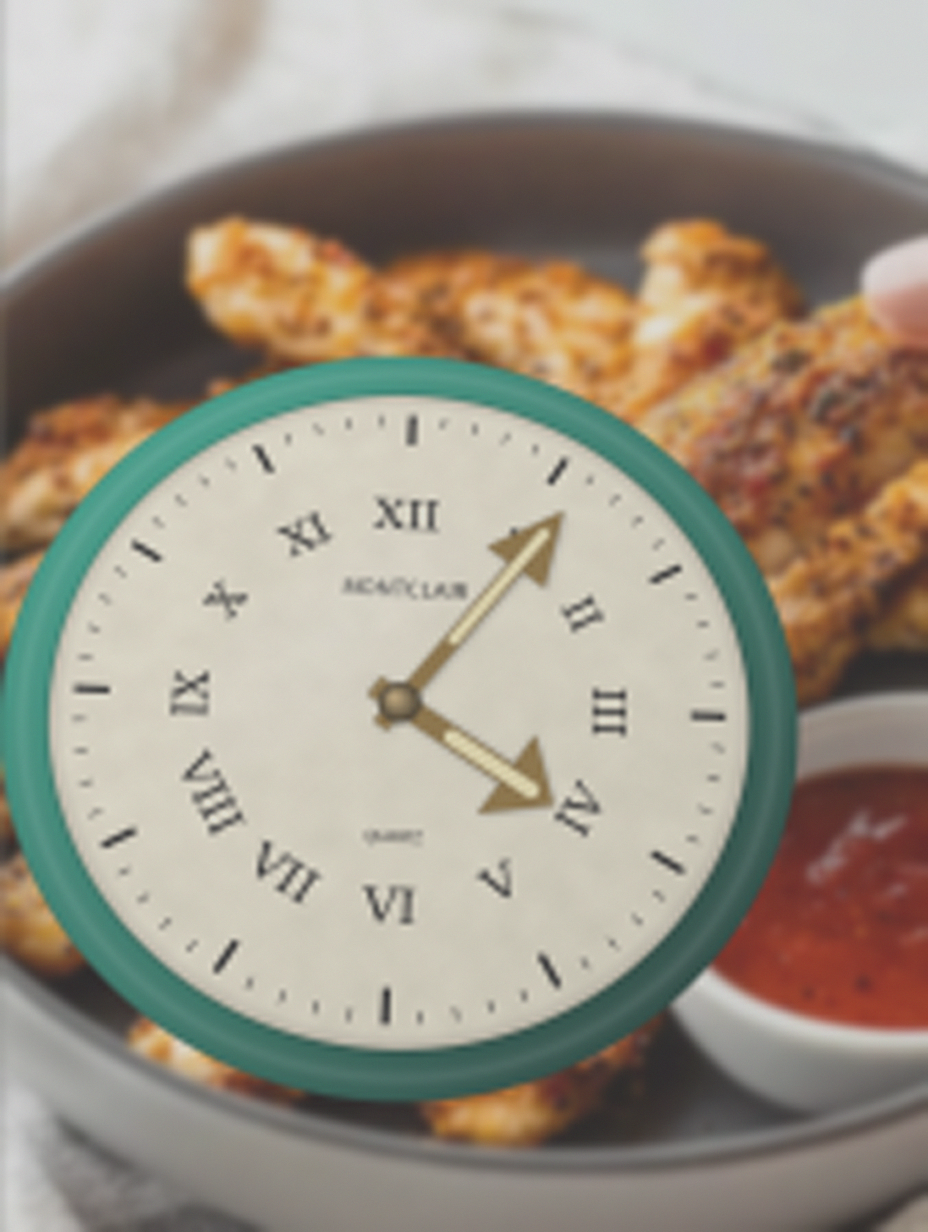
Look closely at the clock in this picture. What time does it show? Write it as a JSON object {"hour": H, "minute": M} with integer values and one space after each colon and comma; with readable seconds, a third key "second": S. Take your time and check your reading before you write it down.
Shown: {"hour": 4, "minute": 6}
